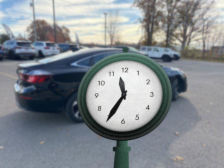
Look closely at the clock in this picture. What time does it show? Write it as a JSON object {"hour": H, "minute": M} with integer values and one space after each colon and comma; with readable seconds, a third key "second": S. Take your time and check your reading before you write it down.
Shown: {"hour": 11, "minute": 35}
